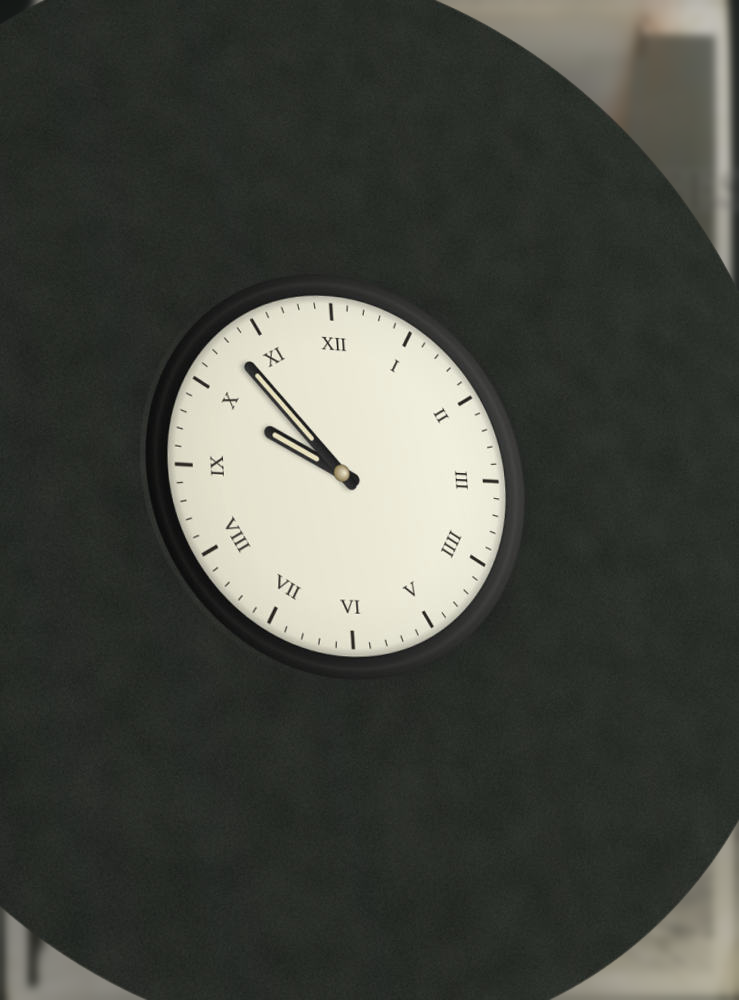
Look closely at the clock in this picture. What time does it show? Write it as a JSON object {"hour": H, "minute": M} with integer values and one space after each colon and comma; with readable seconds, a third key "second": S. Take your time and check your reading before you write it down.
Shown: {"hour": 9, "minute": 53}
